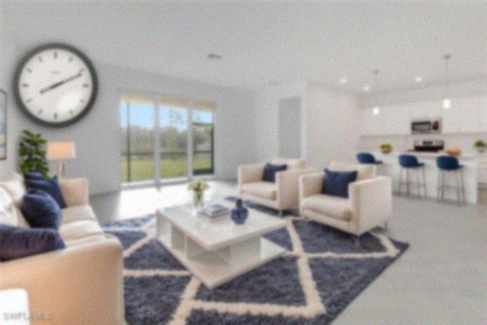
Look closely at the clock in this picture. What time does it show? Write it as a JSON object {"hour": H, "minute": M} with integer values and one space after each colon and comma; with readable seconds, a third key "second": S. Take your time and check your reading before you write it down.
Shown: {"hour": 8, "minute": 11}
